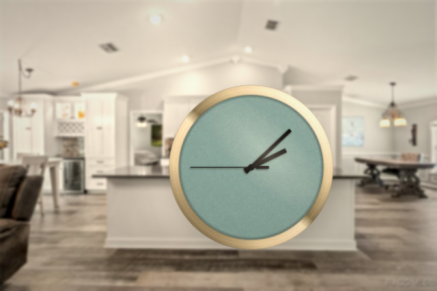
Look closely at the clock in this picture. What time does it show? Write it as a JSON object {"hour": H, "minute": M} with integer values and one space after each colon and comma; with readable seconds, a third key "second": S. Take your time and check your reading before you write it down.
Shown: {"hour": 2, "minute": 7, "second": 45}
